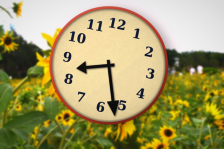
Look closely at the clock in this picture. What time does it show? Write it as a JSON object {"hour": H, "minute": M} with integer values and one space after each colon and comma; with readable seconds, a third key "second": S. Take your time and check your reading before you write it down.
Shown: {"hour": 8, "minute": 27}
